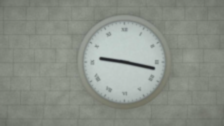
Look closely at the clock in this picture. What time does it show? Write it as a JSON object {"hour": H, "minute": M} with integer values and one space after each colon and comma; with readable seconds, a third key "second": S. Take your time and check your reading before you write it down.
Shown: {"hour": 9, "minute": 17}
